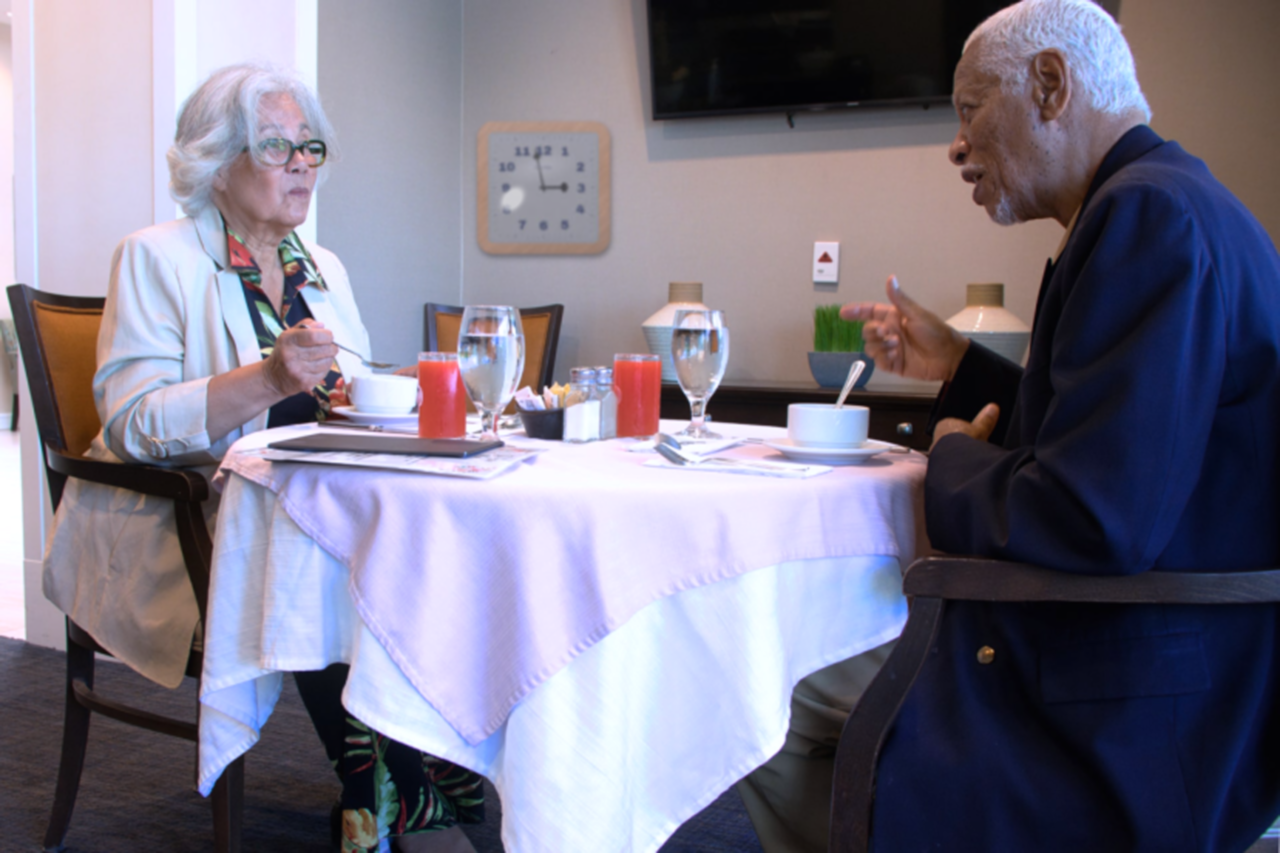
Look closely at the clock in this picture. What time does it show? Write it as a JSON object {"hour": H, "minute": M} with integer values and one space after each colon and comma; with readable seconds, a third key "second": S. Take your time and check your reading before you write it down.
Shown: {"hour": 2, "minute": 58}
